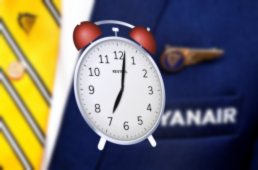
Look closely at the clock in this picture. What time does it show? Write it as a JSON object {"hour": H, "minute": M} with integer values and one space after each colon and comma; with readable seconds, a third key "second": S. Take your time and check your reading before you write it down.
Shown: {"hour": 7, "minute": 2}
